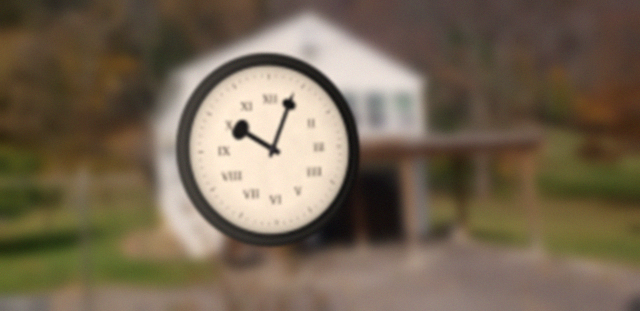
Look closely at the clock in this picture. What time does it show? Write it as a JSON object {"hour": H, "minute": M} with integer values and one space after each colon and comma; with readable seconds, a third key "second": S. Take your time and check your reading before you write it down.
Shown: {"hour": 10, "minute": 4}
